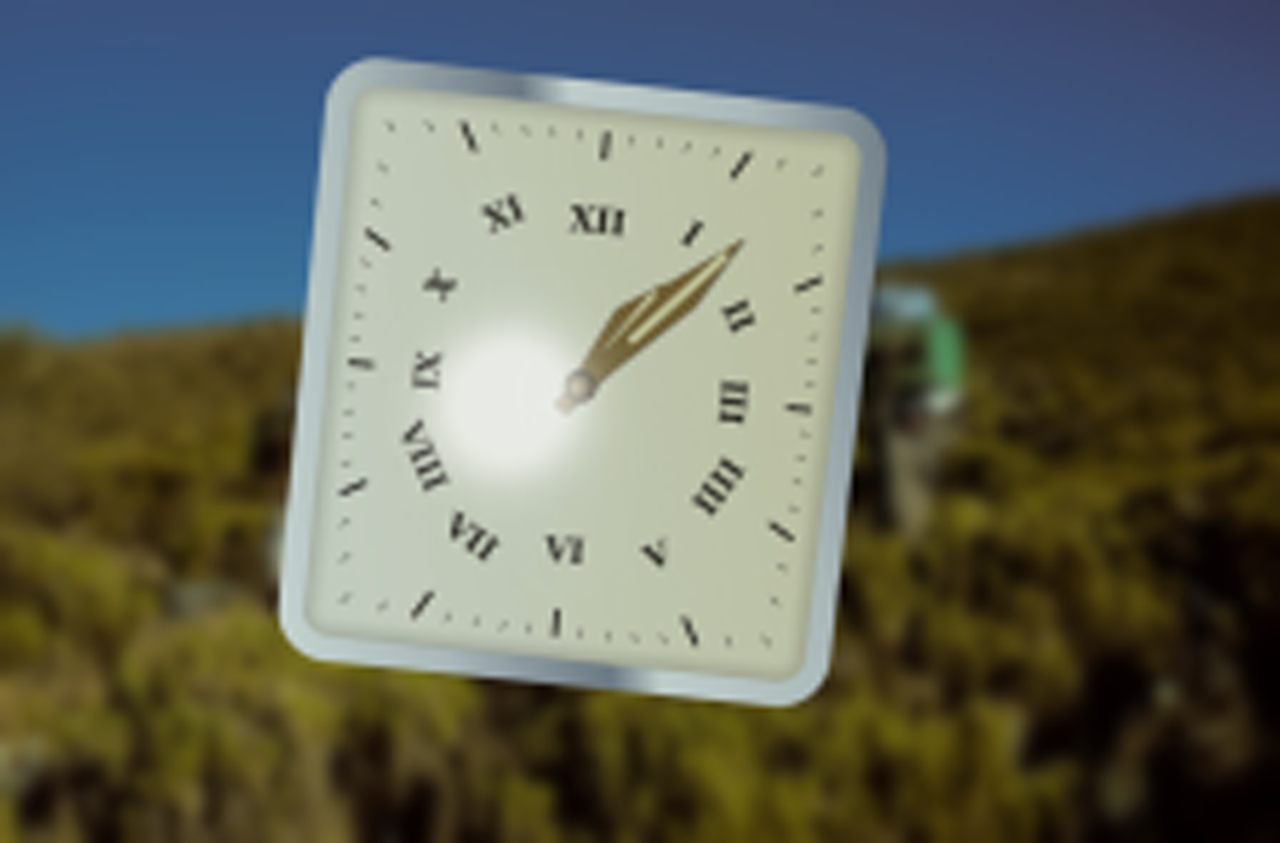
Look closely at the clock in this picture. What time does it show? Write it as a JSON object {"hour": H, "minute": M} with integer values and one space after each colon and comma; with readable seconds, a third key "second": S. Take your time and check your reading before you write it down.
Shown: {"hour": 1, "minute": 7}
